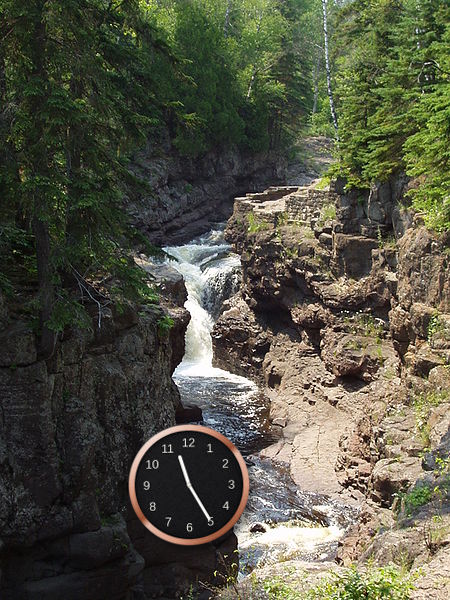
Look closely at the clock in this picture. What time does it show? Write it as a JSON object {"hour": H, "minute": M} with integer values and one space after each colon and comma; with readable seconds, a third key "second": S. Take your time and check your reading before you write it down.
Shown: {"hour": 11, "minute": 25}
